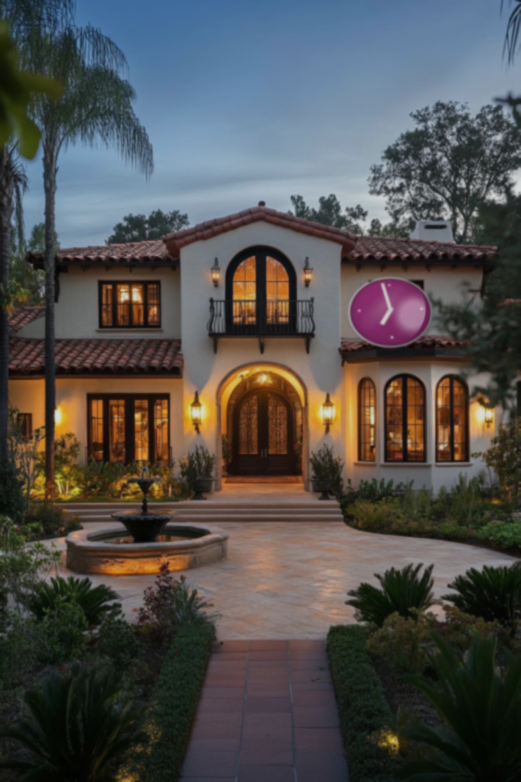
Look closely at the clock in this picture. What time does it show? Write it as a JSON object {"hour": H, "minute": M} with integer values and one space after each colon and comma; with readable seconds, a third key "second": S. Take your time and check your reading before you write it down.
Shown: {"hour": 6, "minute": 58}
